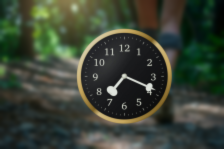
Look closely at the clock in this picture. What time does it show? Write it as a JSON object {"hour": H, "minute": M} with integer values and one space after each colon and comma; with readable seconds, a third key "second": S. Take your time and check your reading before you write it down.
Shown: {"hour": 7, "minute": 19}
